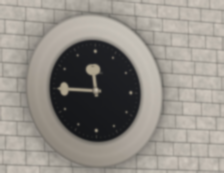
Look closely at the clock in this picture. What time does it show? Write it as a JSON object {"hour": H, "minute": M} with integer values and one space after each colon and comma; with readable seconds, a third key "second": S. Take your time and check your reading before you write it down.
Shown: {"hour": 11, "minute": 45}
